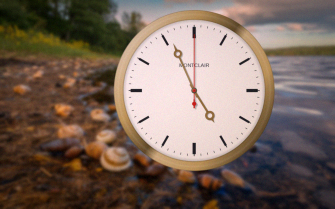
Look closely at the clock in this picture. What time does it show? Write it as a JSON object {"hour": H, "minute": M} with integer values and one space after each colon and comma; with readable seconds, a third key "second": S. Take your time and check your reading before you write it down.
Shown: {"hour": 4, "minute": 56, "second": 0}
